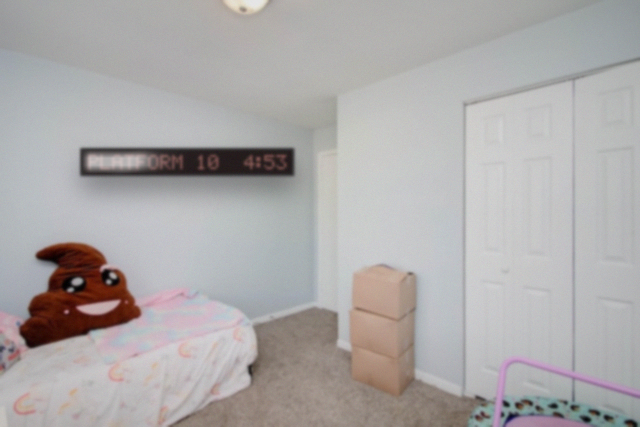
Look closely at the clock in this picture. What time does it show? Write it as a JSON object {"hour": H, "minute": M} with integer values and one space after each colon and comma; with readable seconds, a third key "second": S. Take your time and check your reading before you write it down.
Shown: {"hour": 4, "minute": 53}
